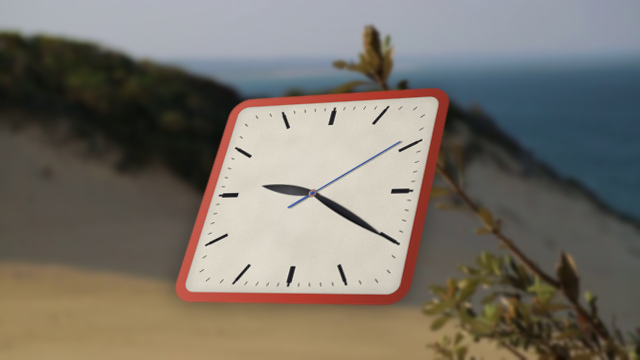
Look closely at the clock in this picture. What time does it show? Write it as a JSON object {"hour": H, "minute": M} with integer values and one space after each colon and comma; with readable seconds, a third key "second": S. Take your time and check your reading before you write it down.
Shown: {"hour": 9, "minute": 20, "second": 9}
